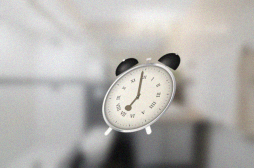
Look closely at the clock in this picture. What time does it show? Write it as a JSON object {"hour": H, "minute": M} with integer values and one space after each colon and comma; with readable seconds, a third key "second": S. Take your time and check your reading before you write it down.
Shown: {"hour": 6, "minute": 59}
